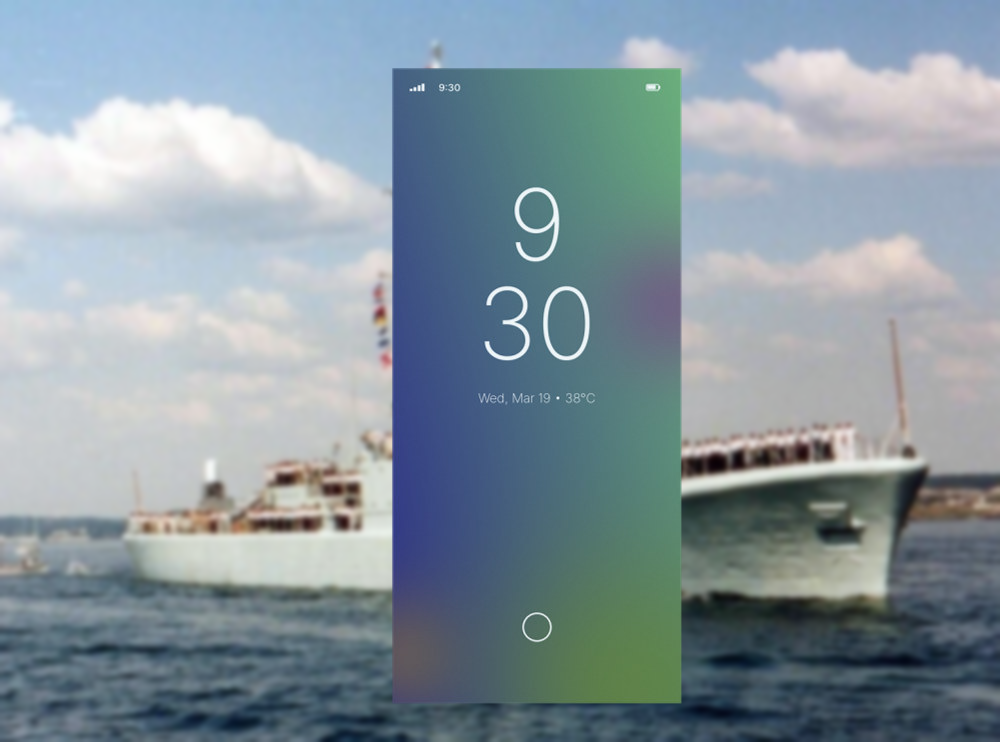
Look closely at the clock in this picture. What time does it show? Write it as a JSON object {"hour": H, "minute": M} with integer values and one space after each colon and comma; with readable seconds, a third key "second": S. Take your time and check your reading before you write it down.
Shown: {"hour": 9, "minute": 30}
